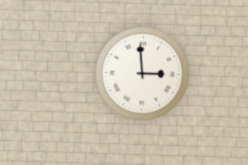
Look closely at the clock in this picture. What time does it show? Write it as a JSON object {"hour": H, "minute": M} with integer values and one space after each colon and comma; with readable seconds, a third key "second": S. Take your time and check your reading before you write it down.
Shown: {"hour": 2, "minute": 59}
